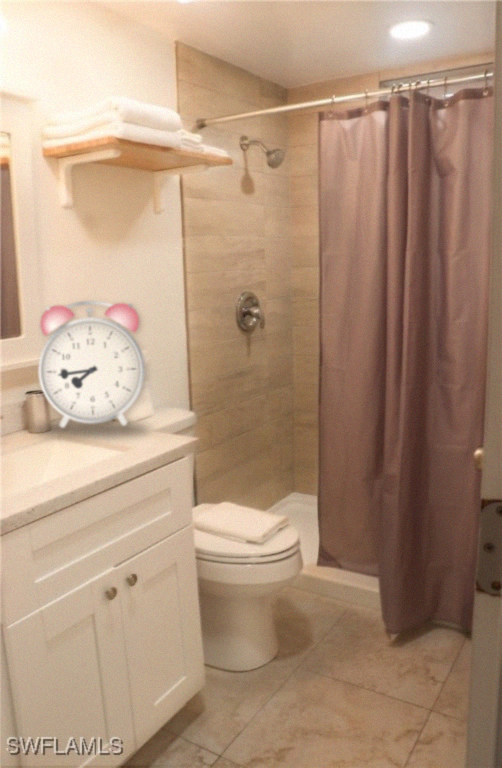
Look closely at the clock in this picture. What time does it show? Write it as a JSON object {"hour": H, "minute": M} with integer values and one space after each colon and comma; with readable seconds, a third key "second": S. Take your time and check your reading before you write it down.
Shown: {"hour": 7, "minute": 44}
